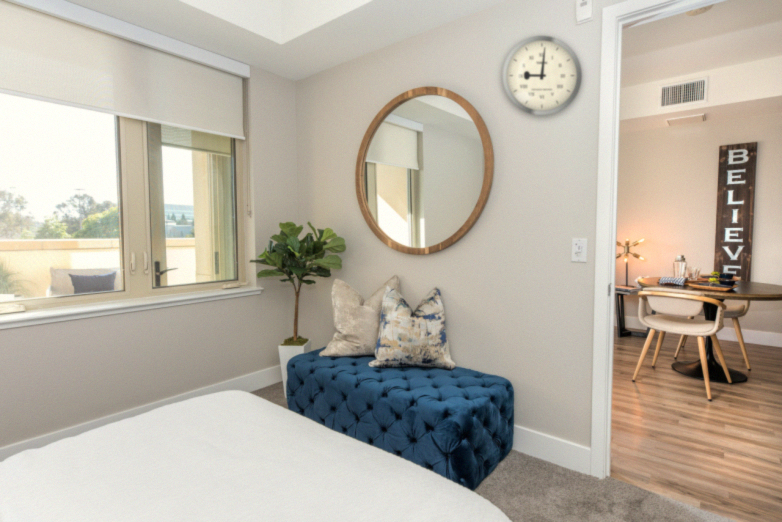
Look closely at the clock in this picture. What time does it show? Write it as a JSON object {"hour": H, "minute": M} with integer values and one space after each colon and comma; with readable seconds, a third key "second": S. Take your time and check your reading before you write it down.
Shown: {"hour": 9, "minute": 1}
